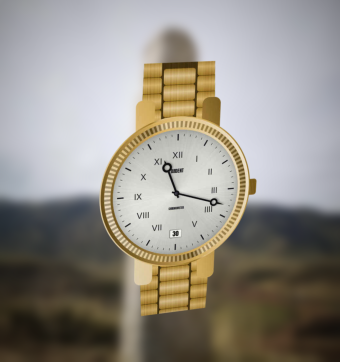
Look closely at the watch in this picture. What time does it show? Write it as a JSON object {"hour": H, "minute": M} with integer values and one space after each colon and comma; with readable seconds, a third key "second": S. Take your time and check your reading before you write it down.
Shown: {"hour": 11, "minute": 18}
